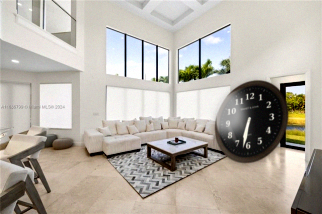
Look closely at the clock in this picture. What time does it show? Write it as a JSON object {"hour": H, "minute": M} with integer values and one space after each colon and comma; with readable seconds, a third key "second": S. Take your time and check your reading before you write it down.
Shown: {"hour": 6, "minute": 32}
